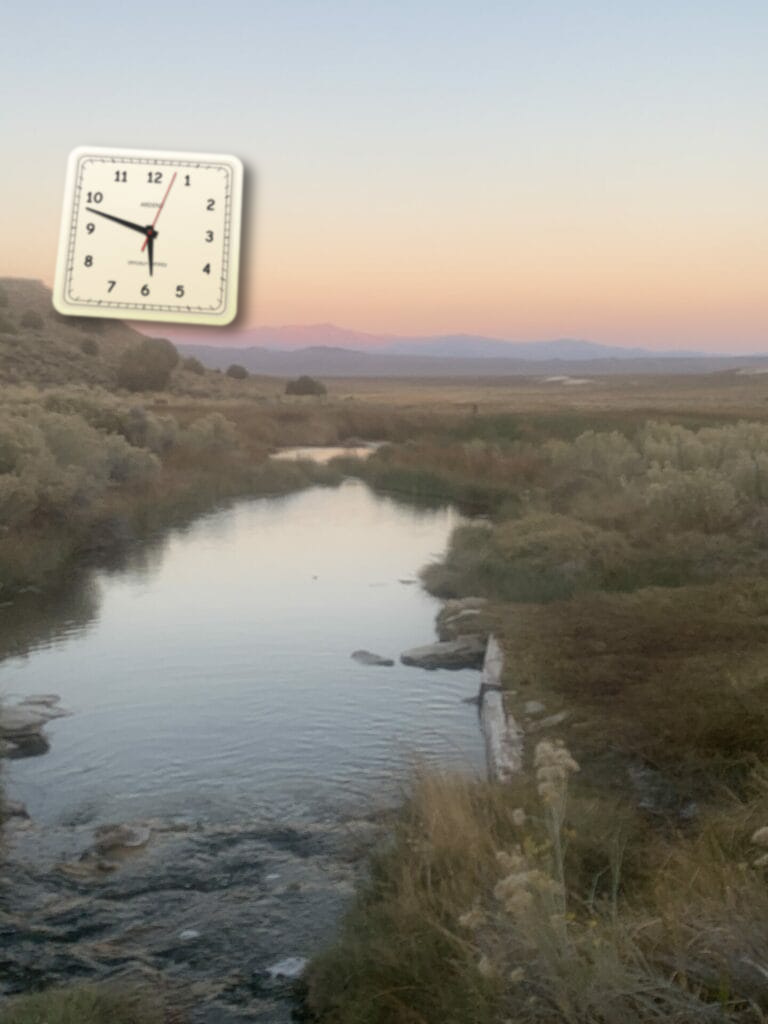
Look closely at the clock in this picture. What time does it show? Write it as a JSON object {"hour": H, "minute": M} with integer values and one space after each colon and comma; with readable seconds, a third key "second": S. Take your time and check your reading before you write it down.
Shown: {"hour": 5, "minute": 48, "second": 3}
